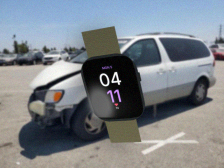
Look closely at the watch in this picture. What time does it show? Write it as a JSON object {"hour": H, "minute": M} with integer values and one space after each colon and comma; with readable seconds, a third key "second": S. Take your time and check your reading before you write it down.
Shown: {"hour": 4, "minute": 11}
